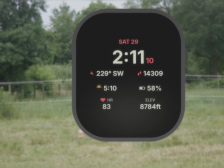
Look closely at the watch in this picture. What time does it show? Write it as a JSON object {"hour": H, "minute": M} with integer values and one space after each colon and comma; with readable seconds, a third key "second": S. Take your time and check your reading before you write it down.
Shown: {"hour": 2, "minute": 11}
